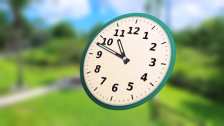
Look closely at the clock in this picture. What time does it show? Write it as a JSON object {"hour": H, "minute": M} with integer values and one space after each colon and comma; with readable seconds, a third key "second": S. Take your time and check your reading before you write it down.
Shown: {"hour": 10, "minute": 48}
